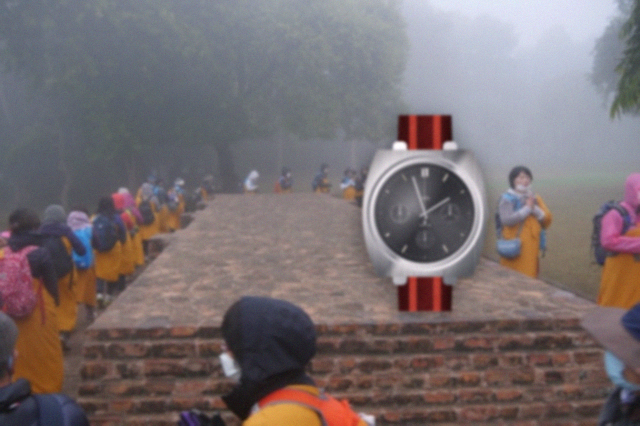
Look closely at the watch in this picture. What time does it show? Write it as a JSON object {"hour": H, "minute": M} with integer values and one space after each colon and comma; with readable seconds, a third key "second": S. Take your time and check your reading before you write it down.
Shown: {"hour": 1, "minute": 57}
